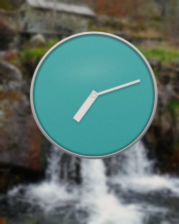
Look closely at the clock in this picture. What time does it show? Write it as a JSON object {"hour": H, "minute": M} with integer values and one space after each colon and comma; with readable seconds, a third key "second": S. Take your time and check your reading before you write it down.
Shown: {"hour": 7, "minute": 12}
